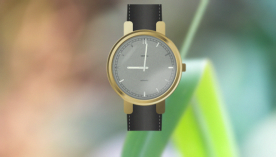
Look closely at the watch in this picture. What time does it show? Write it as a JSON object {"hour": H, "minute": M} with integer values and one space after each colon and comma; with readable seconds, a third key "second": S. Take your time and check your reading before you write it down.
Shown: {"hour": 9, "minute": 1}
